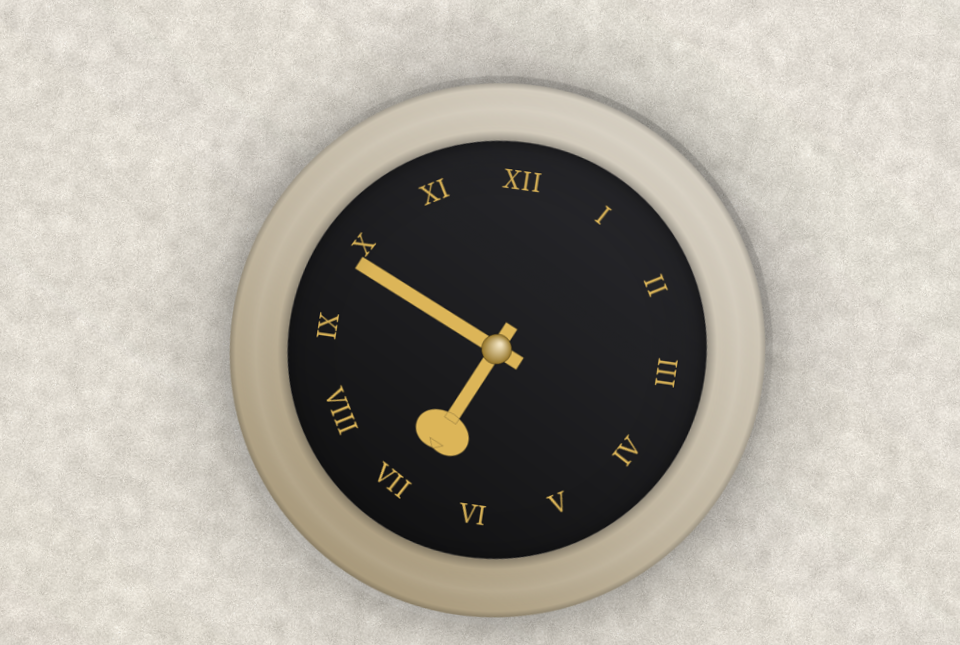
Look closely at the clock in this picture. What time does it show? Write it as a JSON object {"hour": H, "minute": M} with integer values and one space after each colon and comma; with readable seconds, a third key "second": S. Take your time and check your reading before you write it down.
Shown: {"hour": 6, "minute": 49}
